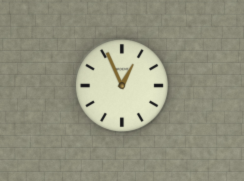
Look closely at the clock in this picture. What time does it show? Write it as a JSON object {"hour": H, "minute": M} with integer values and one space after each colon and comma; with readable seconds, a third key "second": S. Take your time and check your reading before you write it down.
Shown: {"hour": 12, "minute": 56}
